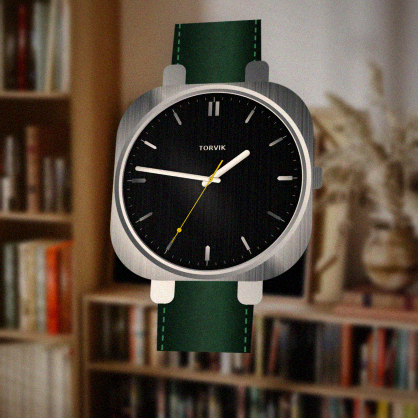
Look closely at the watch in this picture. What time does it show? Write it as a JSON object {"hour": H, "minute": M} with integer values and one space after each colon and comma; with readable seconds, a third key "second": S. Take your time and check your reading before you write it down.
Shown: {"hour": 1, "minute": 46, "second": 35}
